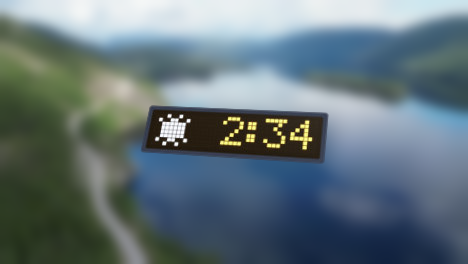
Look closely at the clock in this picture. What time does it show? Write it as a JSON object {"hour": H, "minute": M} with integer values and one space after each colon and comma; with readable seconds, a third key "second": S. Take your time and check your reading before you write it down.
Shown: {"hour": 2, "minute": 34}
